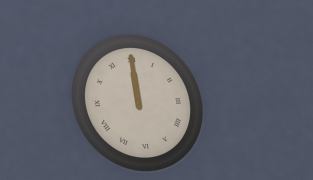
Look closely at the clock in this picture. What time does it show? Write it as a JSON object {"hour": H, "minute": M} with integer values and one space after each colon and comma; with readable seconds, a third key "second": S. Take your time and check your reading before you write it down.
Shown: {"hour": 12, "minute": 0}
